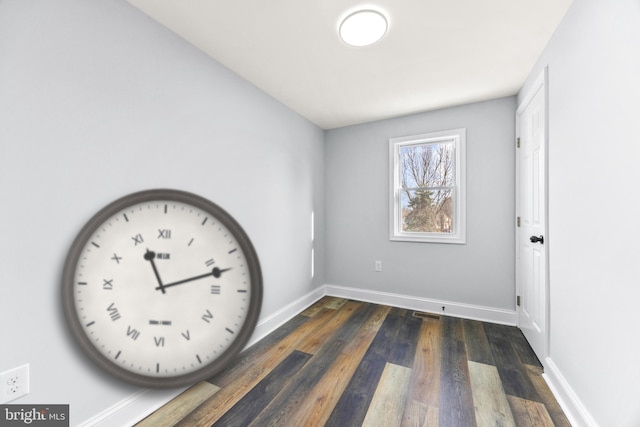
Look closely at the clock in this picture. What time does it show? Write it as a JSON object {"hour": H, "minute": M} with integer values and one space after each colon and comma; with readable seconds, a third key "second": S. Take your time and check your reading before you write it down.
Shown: {"hour": 11, "minute": 12}
